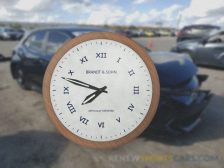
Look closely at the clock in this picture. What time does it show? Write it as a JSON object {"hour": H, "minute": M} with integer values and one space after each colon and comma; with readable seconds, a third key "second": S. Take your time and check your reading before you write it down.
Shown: {"hour": 7, "minute": 48}
